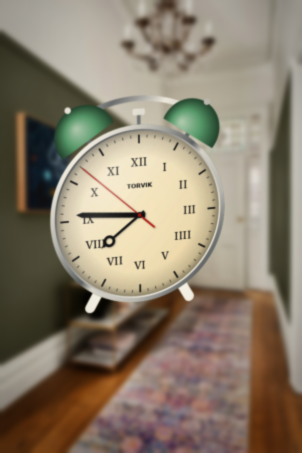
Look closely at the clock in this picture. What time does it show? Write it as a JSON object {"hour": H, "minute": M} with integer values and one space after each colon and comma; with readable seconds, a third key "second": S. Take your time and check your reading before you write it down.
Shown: {"hour": 7, "minute": 45, "second": 52}
